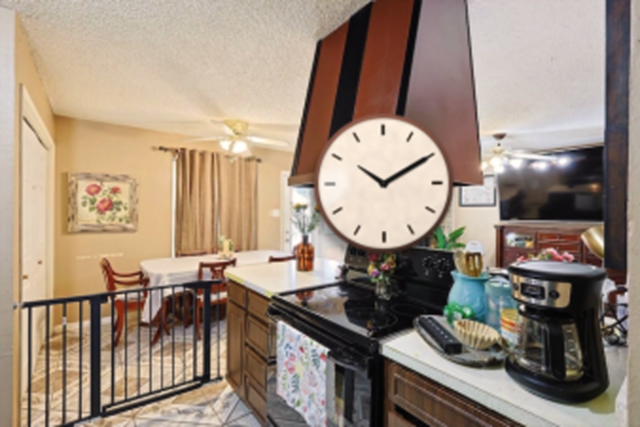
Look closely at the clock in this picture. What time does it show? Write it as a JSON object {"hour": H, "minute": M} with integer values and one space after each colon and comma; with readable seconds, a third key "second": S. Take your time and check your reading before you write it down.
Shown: {"hour": 10, "minute": 10}
